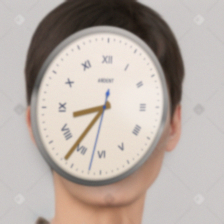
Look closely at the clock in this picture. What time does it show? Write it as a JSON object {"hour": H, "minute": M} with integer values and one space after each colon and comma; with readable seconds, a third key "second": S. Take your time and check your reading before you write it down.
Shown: {"hour": 8, "minute": 36, "second": 32}
